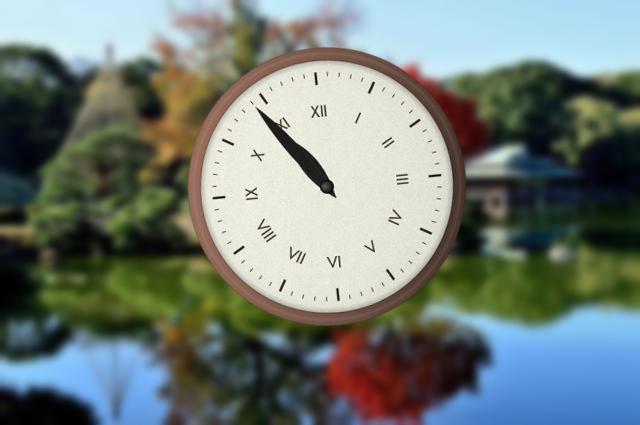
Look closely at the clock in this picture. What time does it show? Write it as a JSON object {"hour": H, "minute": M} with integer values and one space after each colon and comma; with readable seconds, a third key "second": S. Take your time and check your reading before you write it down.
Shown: {"hour": 10, "minute": 54}
